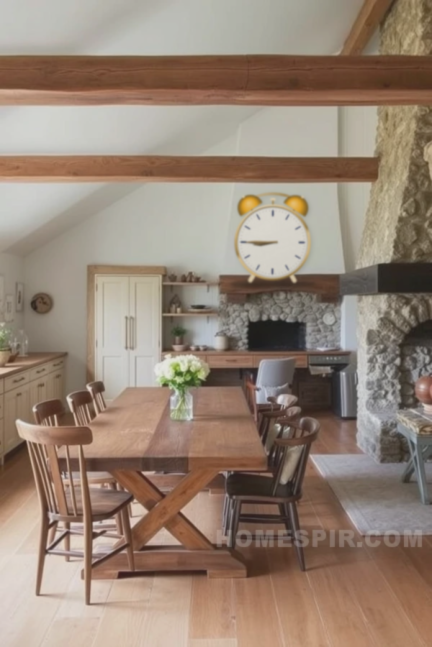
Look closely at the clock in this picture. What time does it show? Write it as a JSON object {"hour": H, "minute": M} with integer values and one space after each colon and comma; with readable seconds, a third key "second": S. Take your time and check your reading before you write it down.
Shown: {"hour": 8, "minute": 45}
